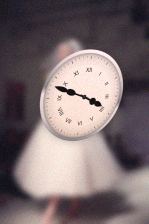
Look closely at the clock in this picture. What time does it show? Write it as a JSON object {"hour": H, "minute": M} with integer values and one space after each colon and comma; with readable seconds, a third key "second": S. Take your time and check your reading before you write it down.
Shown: {"hour": 3, "minute": 48}
